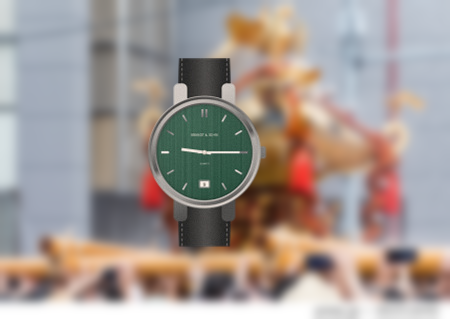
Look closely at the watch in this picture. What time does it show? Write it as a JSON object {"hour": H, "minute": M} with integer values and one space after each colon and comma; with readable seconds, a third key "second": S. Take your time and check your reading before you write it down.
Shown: {"hour": 9, "minute": 15}
